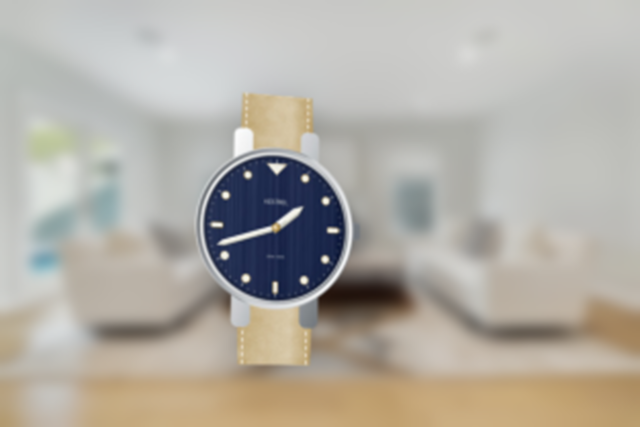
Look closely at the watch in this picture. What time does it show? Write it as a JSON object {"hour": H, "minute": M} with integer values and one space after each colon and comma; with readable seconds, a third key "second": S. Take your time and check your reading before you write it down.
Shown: {"hour": 1, "minute": 42}
